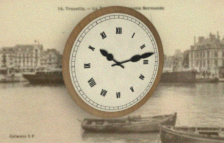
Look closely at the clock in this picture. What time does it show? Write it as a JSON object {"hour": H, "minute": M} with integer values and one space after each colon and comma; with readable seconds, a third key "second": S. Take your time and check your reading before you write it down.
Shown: {"hour": 10, "minute": 13}
